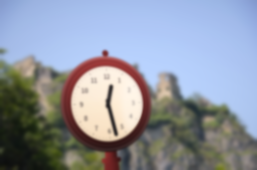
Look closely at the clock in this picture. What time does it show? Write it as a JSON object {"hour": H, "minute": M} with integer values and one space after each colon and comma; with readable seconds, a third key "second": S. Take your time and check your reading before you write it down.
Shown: {"hour": 12, "minute": 28}
